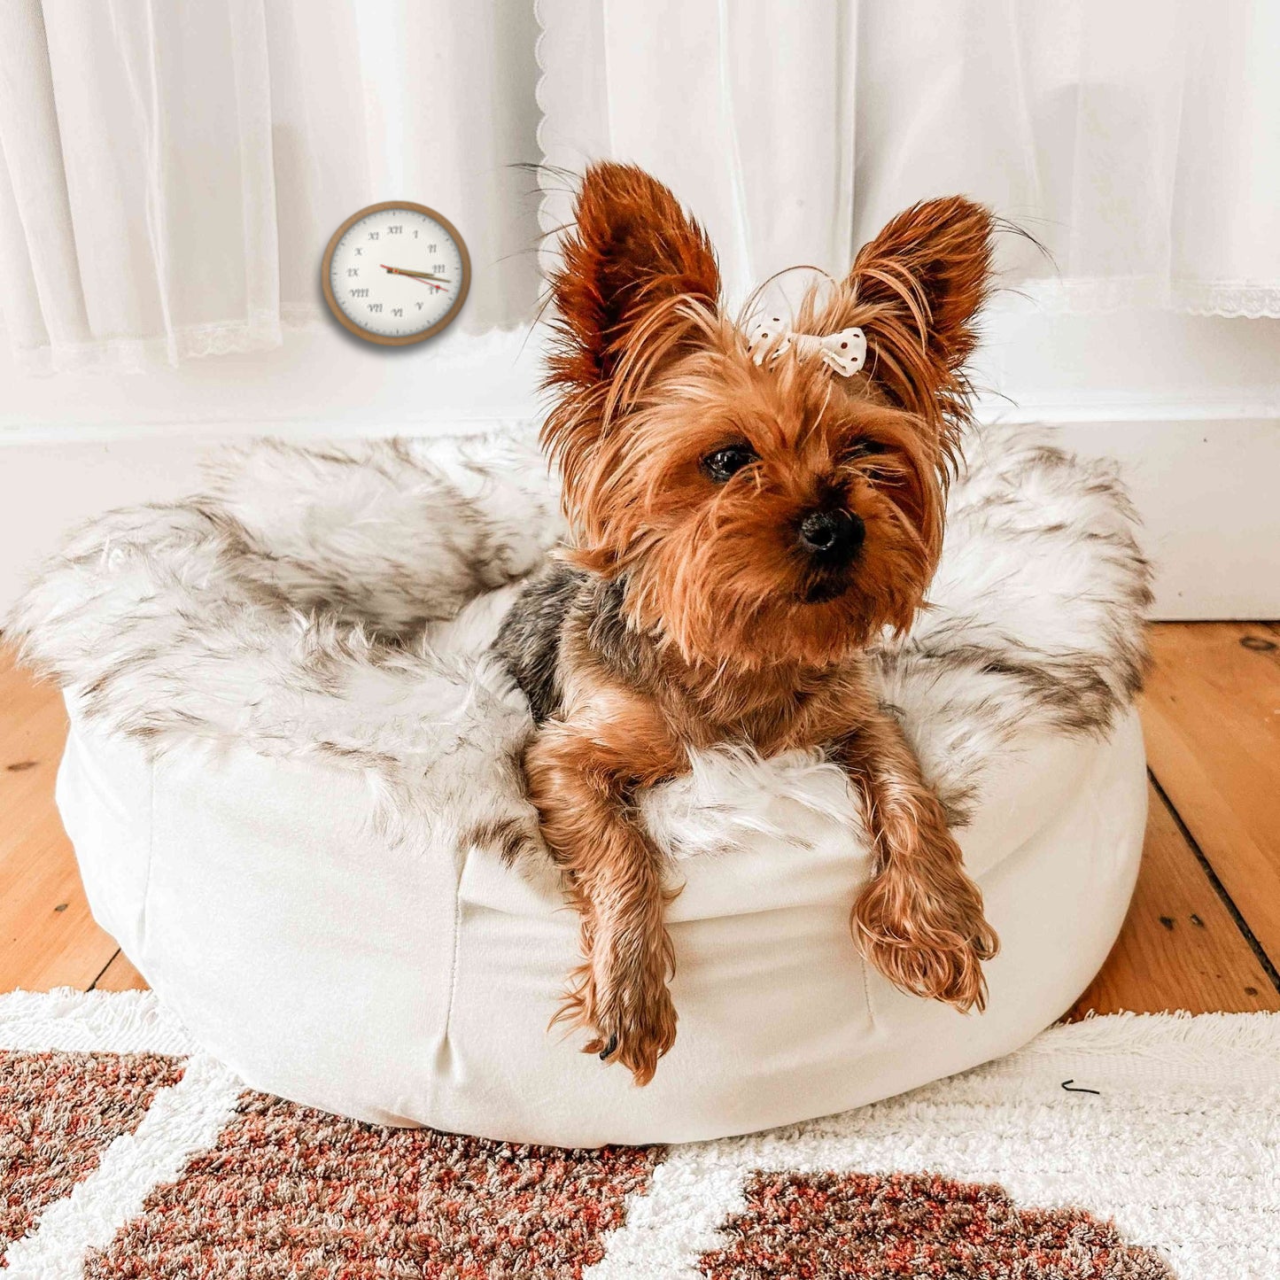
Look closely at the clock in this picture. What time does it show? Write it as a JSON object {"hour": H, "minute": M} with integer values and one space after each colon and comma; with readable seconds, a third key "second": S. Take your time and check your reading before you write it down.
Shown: {"hour": 3, "minute": 17, "second": 19}
